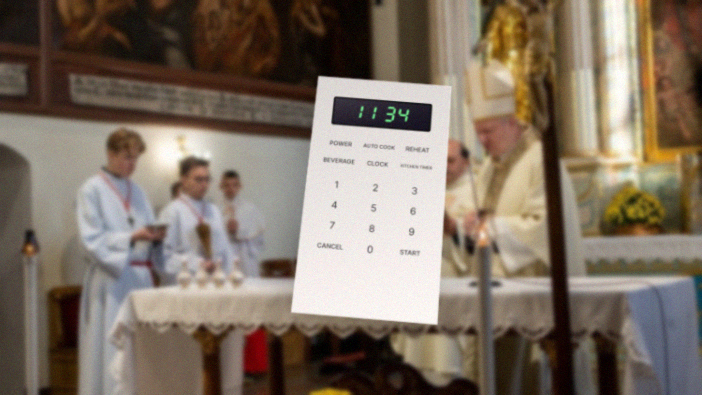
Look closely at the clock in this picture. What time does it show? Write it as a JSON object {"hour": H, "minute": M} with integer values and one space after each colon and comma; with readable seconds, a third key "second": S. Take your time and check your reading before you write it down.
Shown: {"hour": 11, "minute": 34}
